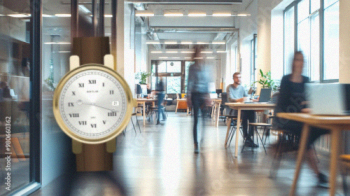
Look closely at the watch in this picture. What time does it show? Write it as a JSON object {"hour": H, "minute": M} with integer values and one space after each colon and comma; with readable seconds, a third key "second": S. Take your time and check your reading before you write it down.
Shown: {"hour": 9, "minute": 18}
